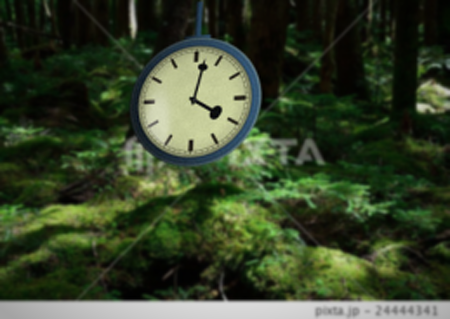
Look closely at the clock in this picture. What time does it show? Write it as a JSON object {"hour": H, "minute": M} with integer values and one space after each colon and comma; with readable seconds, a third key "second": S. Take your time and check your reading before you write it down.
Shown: {"hour": 4, "minute": 2}
